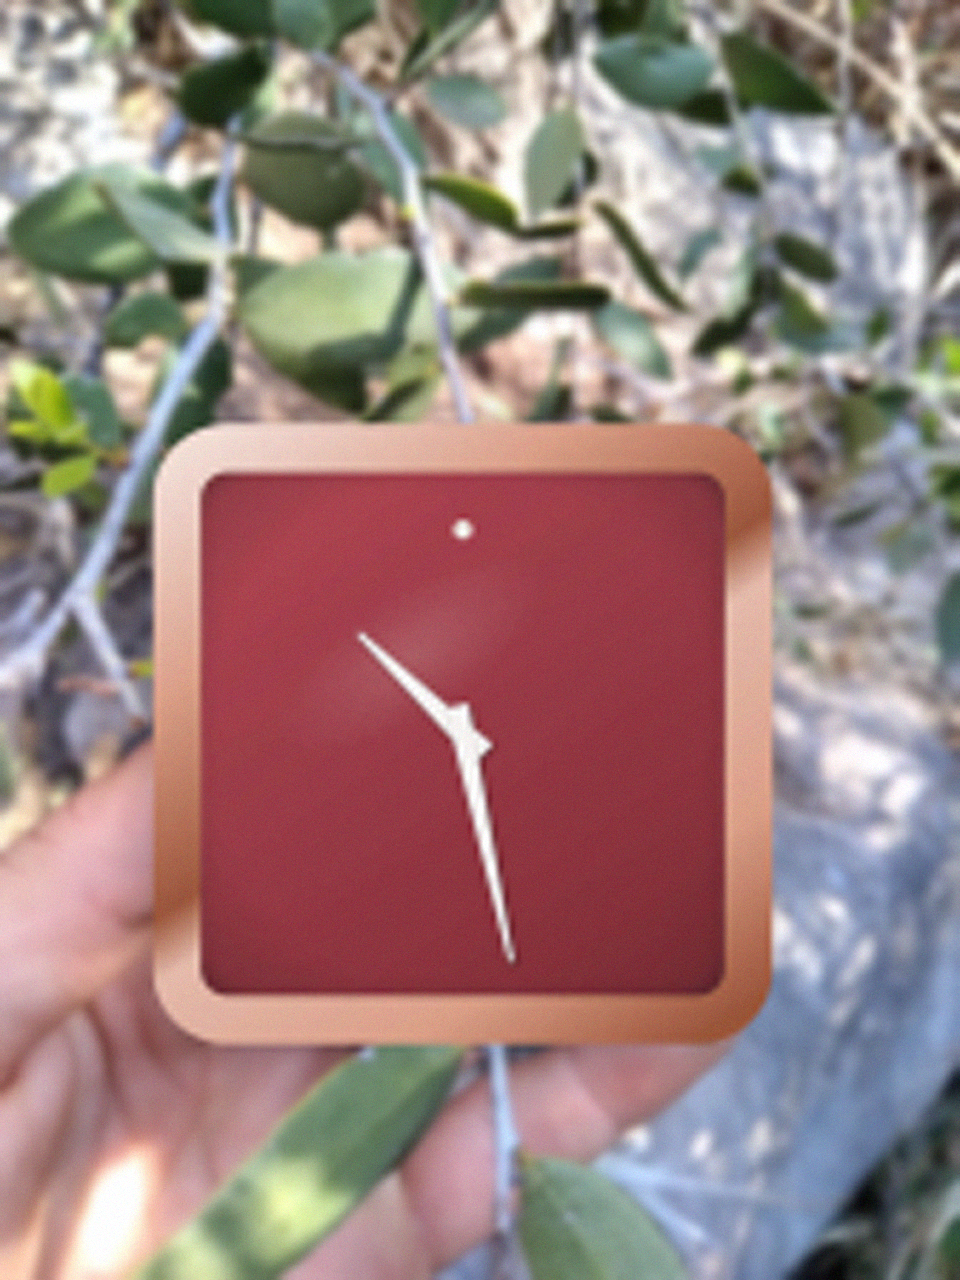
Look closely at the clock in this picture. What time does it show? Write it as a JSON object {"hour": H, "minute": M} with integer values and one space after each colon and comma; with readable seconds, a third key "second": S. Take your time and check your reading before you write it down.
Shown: {"hour": 10, "minute": 28}
